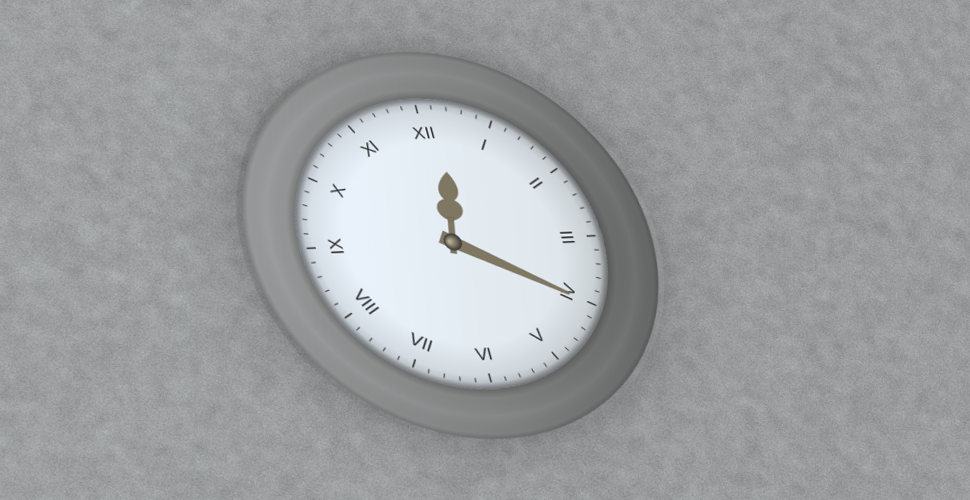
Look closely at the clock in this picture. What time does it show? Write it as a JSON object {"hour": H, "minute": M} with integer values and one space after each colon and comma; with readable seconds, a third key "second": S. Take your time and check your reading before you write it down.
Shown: {"hour": 12, "minute": 20}
